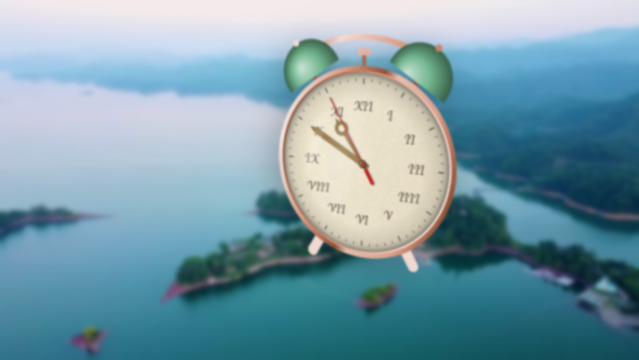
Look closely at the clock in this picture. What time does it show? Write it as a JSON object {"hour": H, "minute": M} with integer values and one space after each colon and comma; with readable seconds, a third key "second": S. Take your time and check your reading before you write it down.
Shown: {"hour": 10, "minute": 49, "second": 55}
